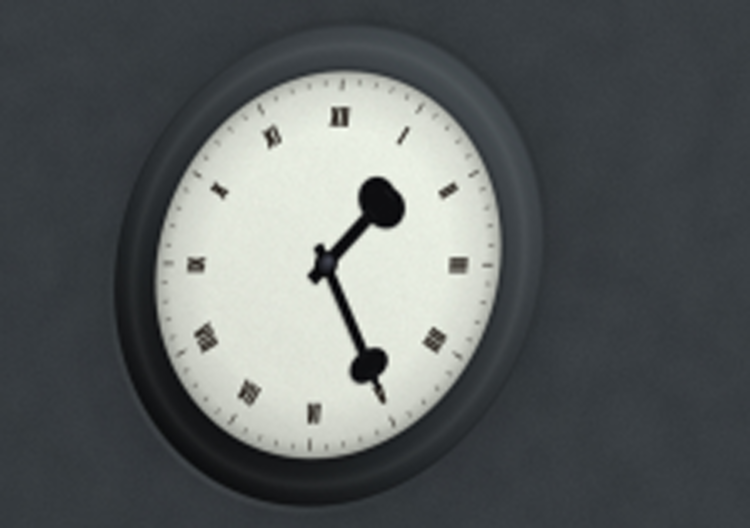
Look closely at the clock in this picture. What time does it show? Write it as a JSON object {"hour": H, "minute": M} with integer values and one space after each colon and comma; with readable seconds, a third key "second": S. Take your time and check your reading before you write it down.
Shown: {"hour": 1, "minute": 25}
